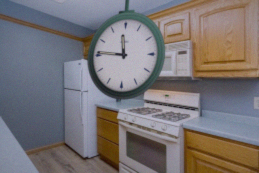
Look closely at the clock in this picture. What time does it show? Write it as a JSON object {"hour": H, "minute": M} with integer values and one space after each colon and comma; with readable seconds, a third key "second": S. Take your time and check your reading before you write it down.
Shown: {"hour": 11, "minute": 46}
